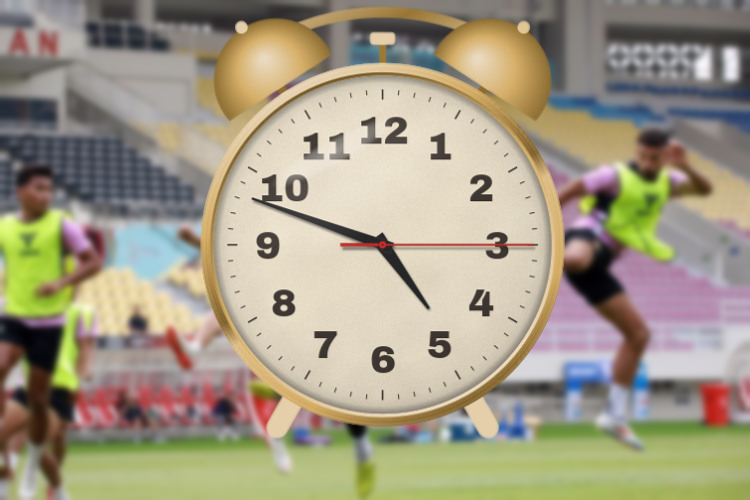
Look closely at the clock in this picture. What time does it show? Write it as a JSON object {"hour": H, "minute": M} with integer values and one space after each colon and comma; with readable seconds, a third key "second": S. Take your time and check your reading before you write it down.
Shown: {"hour": 4, "minute": 48, "second": 15}
